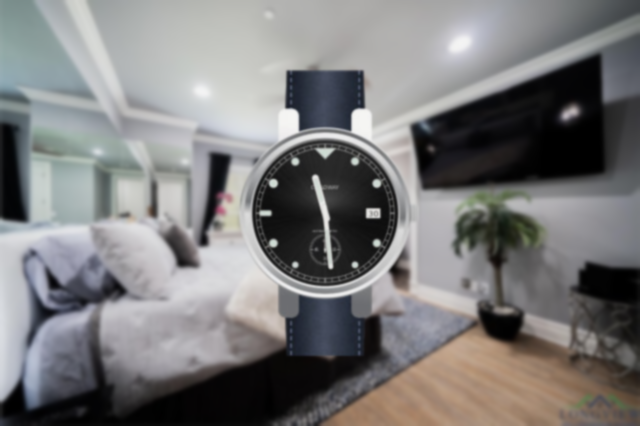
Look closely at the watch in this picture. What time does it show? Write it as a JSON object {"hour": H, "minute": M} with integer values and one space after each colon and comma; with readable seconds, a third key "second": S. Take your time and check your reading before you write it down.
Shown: {"hour": 11, "minute": 29}
